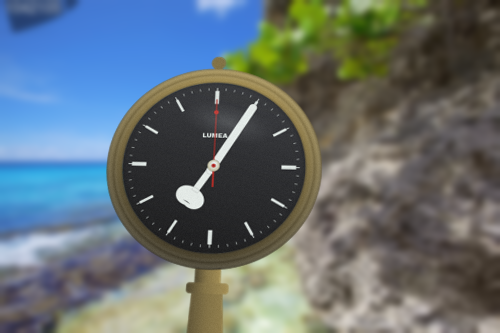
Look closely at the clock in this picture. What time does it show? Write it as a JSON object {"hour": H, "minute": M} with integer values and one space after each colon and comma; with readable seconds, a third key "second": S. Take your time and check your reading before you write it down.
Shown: {"hour": 7, "minute": 5, "second": 0}
